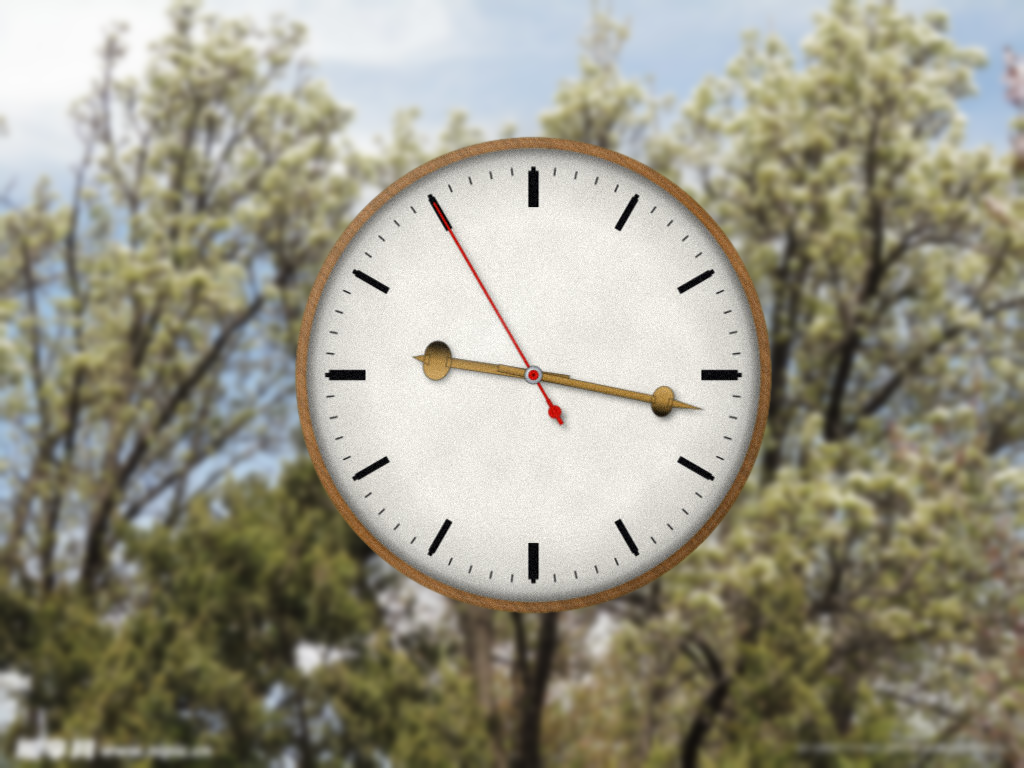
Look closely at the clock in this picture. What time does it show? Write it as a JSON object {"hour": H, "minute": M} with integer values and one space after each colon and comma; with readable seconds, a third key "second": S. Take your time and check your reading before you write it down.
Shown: {"hour": 9, "minute": 16, "second": 55}
